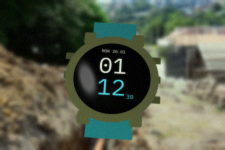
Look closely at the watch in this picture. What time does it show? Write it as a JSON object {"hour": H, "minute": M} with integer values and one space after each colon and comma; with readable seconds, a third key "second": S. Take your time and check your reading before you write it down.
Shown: {"hour": 1, "minute": 12}
